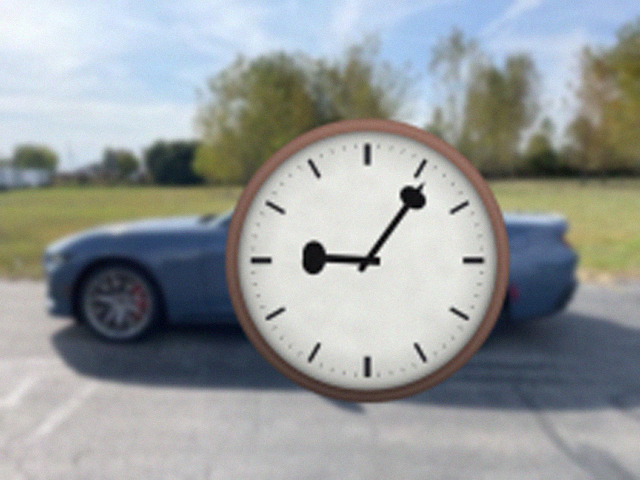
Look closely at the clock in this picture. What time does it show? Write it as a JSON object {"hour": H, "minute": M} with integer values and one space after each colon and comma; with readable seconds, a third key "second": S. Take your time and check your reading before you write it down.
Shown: {"hour": 9, "minute": 6}
